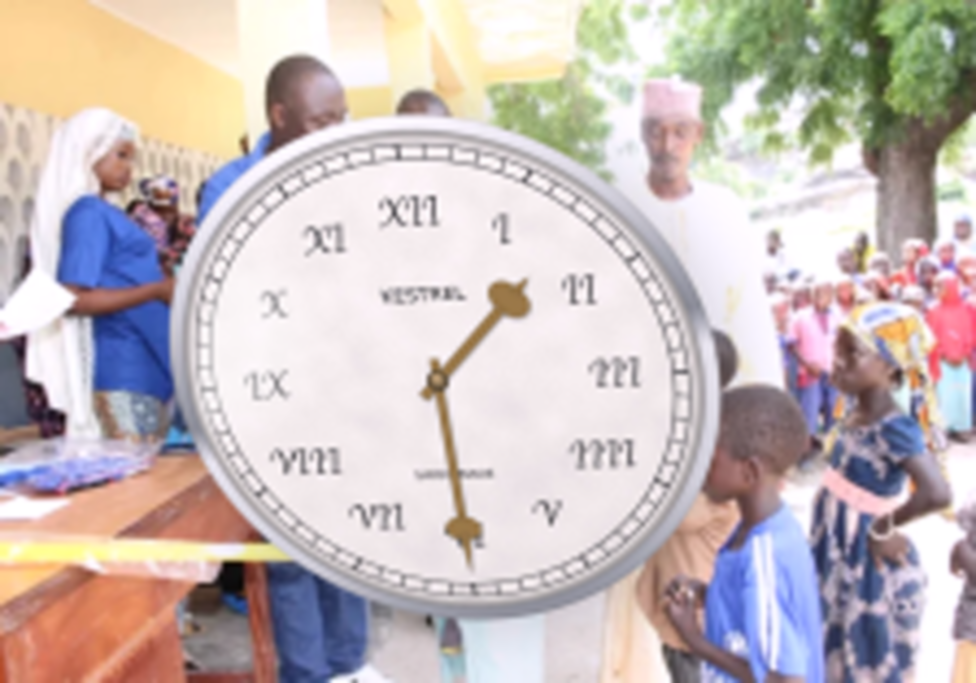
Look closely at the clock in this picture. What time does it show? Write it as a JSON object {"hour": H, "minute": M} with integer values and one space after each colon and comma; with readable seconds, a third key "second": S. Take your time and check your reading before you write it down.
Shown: {"hour": 1, "minute": 30}
